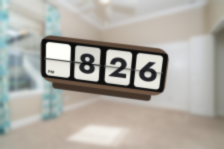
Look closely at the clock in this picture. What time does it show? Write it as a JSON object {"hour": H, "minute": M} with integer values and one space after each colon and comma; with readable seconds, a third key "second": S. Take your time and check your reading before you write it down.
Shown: {"hour": 8, "minute": 26}
